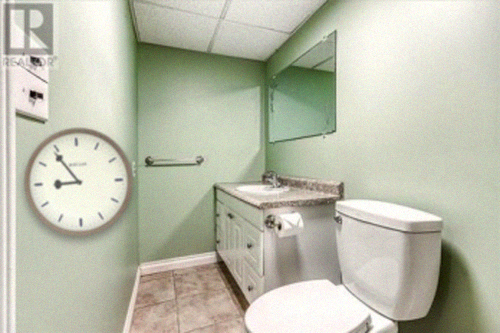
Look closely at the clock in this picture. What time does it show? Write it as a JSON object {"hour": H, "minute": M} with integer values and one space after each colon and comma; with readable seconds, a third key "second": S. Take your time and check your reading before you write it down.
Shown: {"hour": 8, "minute": 54}
